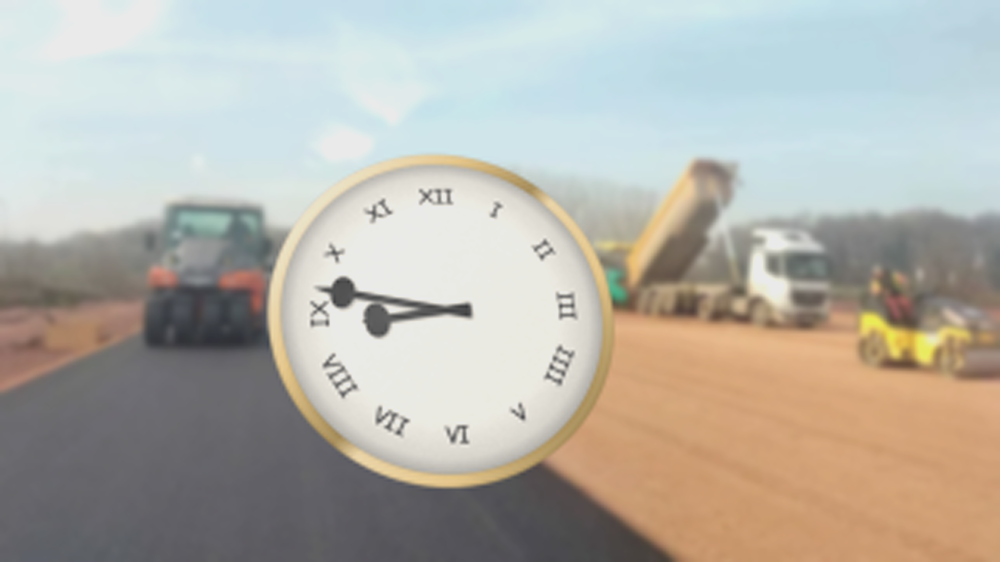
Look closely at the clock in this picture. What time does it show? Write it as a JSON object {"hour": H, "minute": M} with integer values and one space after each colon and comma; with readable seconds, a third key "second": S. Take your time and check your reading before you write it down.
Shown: {"hour": 8, "minute": 47}
